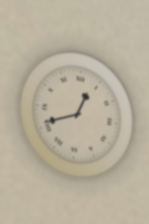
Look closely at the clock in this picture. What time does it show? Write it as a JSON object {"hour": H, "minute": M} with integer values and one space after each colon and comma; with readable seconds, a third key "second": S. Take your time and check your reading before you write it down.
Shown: {"hour": 12, "minute": 41}
